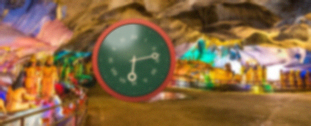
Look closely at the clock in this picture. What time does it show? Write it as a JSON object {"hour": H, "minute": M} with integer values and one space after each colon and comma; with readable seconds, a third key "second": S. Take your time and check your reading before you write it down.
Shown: {"hour": 6, "minute": 13}
